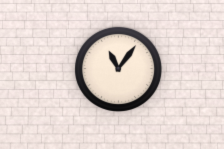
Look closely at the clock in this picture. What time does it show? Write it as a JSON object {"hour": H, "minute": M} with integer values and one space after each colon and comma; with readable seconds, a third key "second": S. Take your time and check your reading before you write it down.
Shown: {"hour": 11, "minute": 6}
